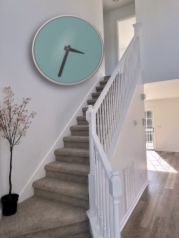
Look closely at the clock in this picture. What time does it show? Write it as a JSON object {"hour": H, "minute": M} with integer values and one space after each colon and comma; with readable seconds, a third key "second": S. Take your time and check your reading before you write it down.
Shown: {"hour": 3, "minute": 33}
